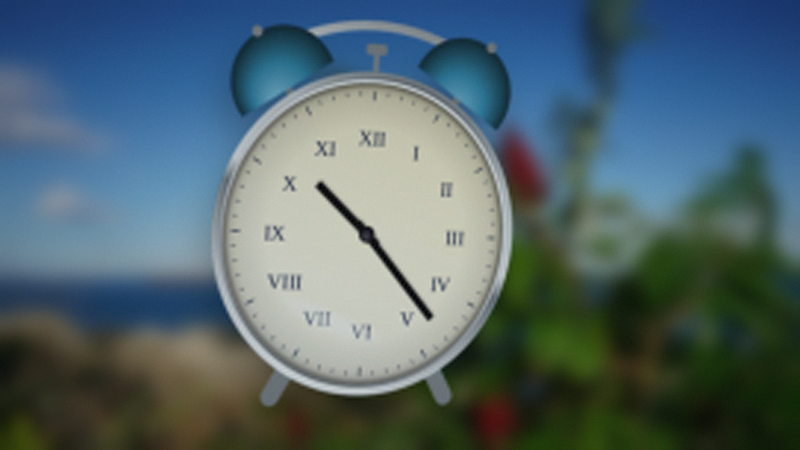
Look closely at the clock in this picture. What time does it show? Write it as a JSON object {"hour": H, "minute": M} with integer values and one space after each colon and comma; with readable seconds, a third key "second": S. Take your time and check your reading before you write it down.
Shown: {"hour": 10, "minute": 23}
